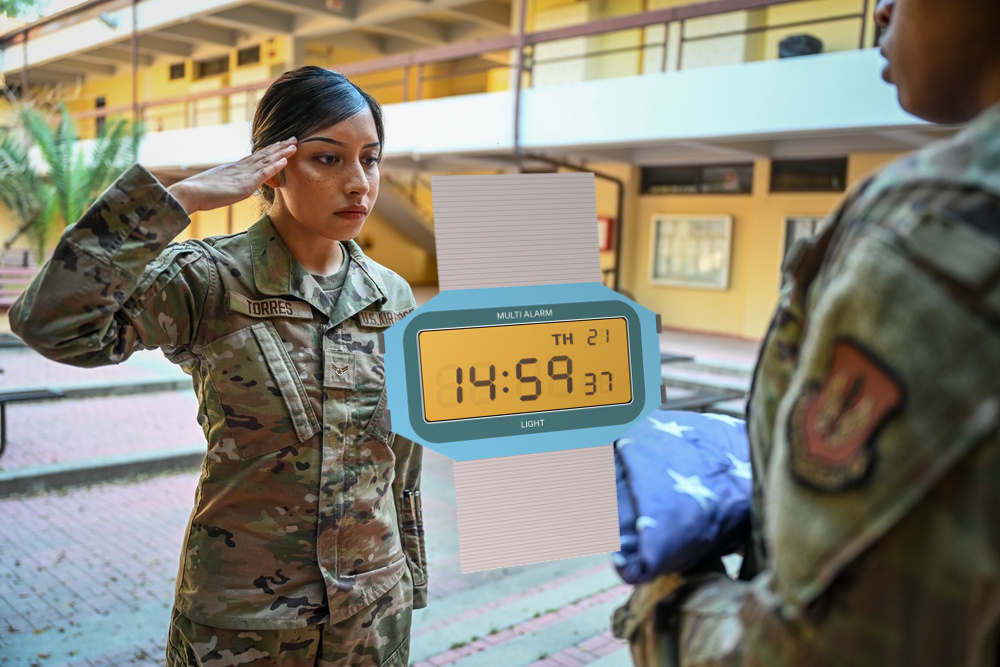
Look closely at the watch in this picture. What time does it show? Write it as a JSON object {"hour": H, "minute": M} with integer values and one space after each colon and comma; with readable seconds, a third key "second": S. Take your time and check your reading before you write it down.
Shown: {"hour": 14, "minute": 59, "second": 37}
